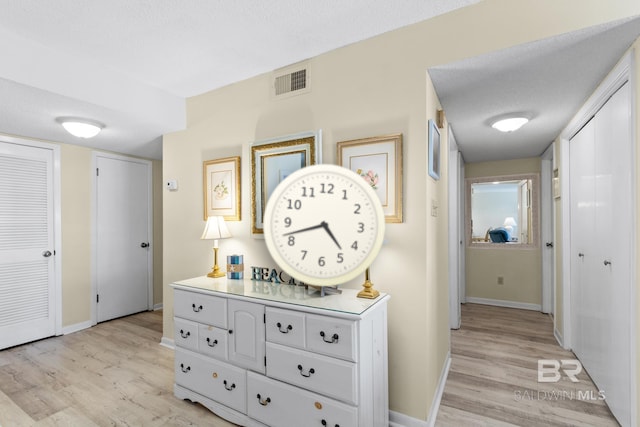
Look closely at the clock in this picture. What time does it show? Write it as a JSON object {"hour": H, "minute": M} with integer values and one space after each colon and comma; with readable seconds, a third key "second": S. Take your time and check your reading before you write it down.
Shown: {"hour": 4, "minute": 42}
